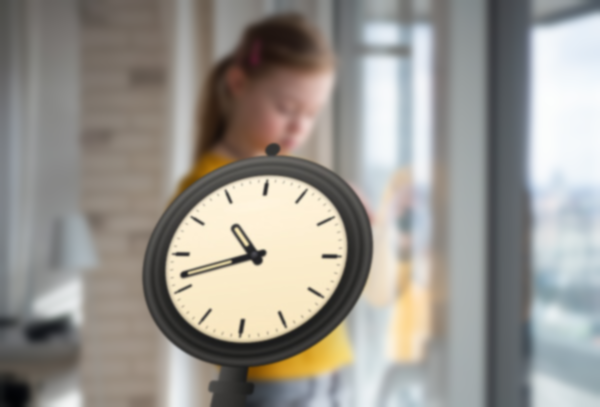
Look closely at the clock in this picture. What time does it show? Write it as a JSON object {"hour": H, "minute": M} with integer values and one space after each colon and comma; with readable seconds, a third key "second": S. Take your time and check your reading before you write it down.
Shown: {"hour": 10, "minute": 42}
